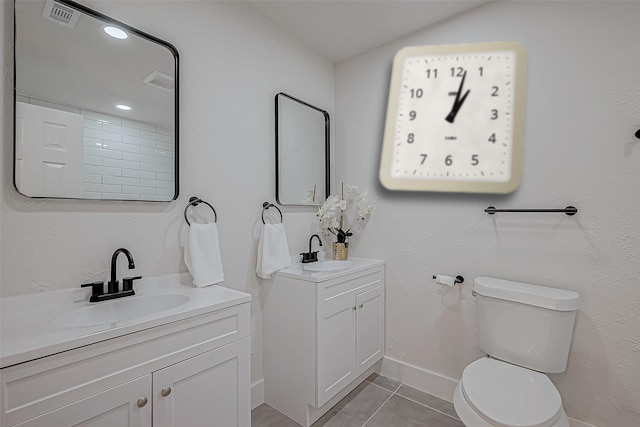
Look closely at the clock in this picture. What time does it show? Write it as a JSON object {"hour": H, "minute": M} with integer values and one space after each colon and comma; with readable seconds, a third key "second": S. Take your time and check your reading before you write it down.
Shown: {"hour": 1, "minute": 2}
